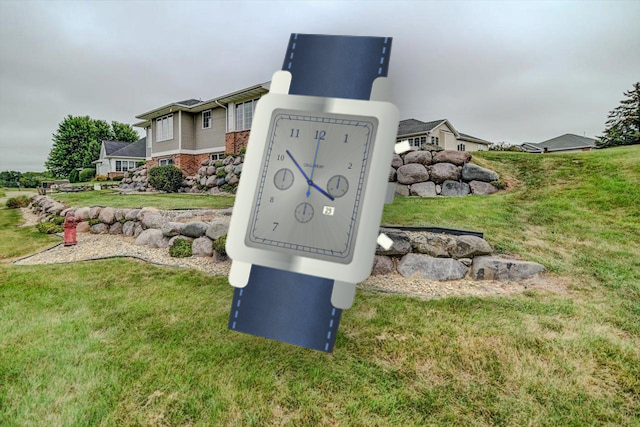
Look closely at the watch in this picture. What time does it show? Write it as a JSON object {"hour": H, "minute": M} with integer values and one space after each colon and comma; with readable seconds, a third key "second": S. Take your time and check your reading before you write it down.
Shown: {"hour": 3, "minute": 52}
